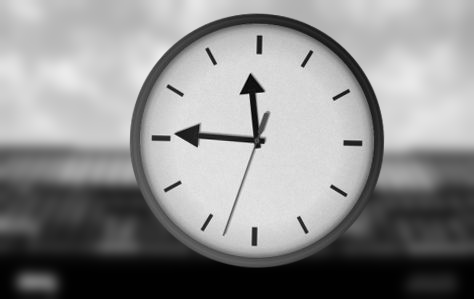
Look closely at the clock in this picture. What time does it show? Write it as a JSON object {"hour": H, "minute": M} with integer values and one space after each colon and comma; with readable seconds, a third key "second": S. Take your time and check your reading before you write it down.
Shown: {"hour": 11, "minute": 45, "second": 33}
